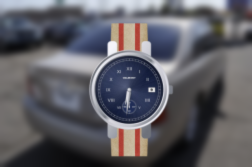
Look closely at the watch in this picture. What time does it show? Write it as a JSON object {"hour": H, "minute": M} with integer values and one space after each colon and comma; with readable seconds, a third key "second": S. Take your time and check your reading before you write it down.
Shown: {"hour": 6, "minute": 31}
